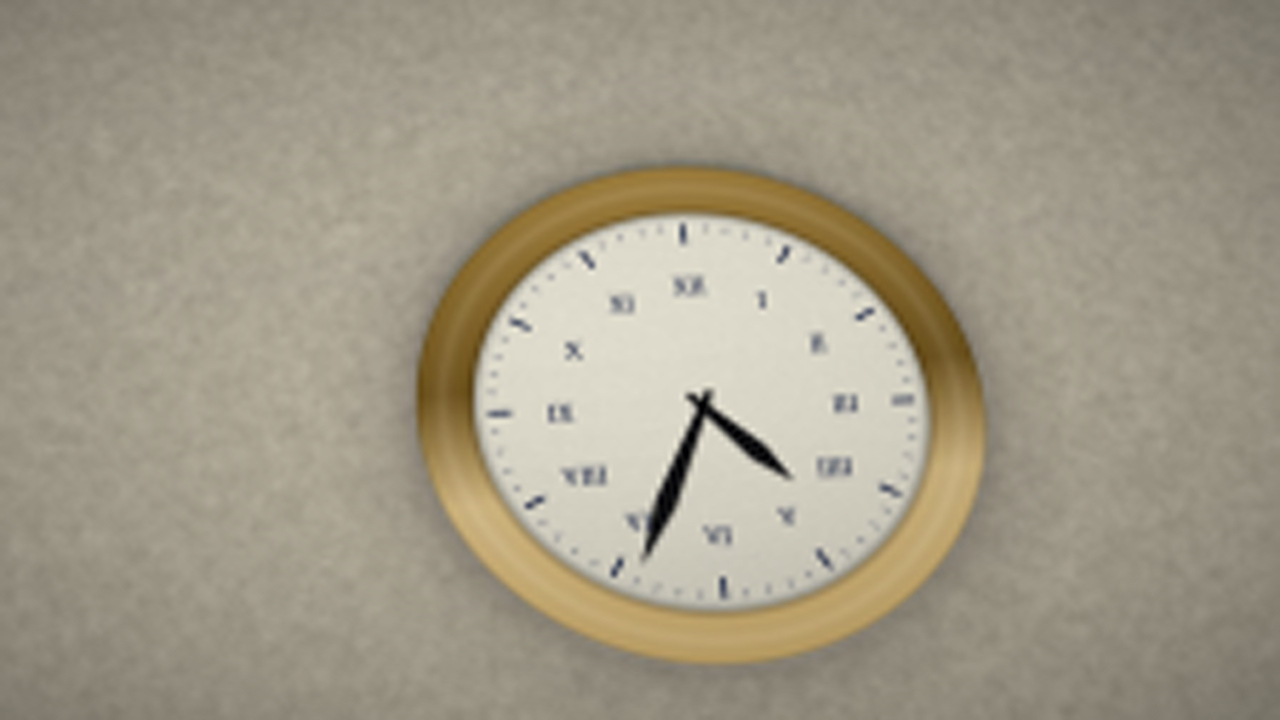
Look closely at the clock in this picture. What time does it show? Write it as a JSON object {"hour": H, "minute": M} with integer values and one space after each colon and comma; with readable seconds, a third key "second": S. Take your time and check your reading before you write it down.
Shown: {"hour": 4, "minute": 34}
